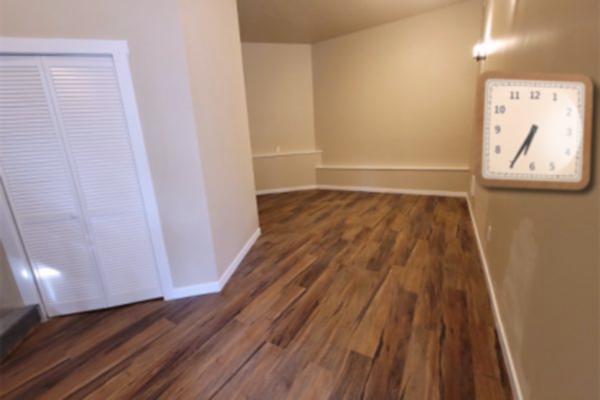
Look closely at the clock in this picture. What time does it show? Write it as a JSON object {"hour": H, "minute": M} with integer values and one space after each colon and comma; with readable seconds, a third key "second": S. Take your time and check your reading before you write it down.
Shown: {"hour": 6, "minute": 35}
